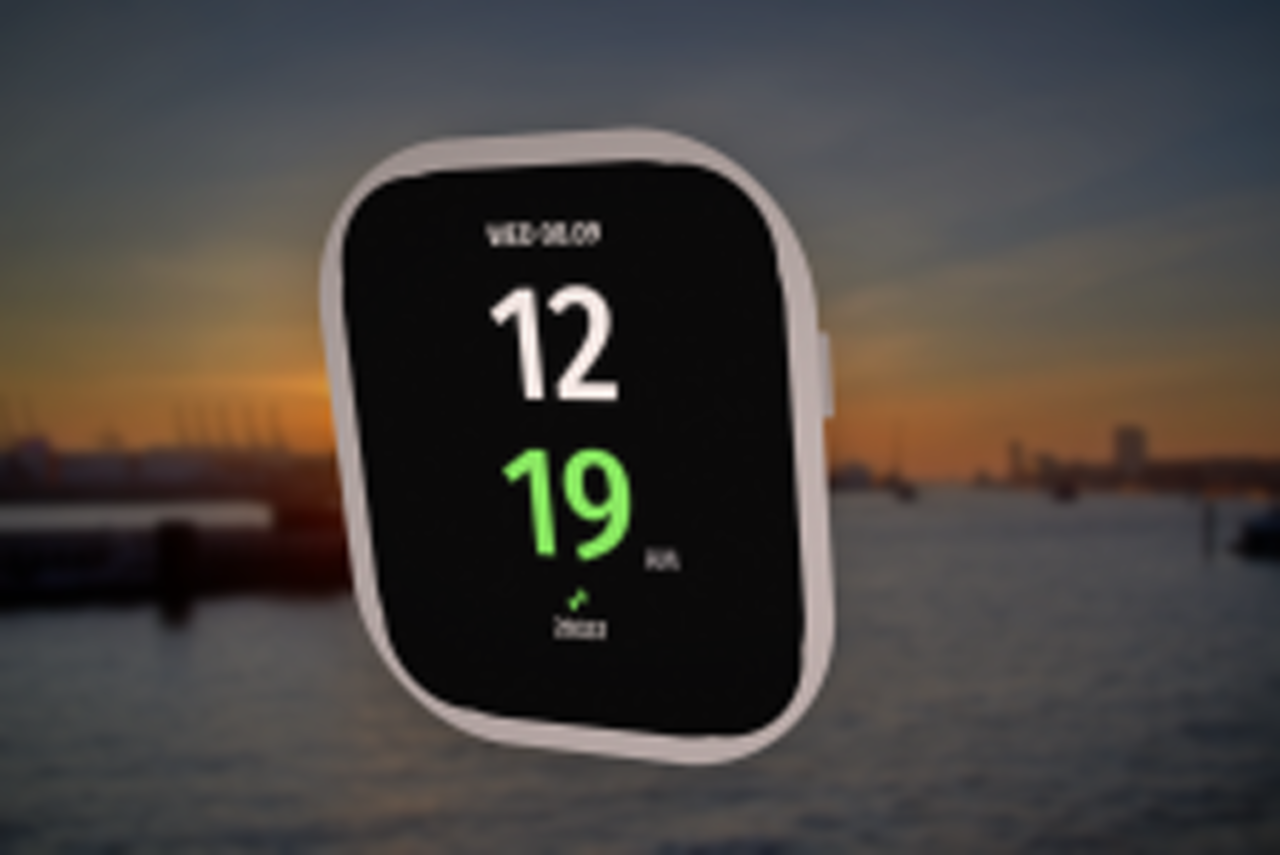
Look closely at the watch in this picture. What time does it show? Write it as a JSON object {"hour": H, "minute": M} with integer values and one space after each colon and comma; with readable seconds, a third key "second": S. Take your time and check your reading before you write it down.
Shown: {"hour": 12, "minute": 19}
